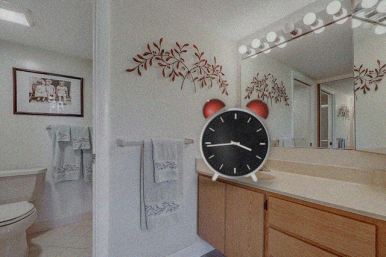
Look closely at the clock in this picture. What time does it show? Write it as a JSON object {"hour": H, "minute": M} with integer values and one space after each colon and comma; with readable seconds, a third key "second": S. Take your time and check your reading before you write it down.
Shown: {"hour": 3, "minute": 44}
